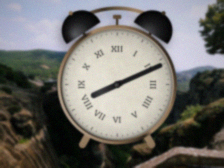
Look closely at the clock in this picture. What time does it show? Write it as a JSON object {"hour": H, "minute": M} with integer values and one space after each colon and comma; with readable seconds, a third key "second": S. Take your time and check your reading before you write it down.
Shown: {"hour": 8, "minute": 11}
